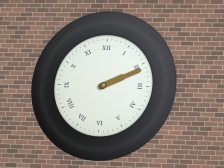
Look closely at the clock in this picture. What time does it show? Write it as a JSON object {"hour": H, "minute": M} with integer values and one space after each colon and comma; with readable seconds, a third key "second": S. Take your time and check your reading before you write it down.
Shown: {"hour": 2, "minute": 11}
